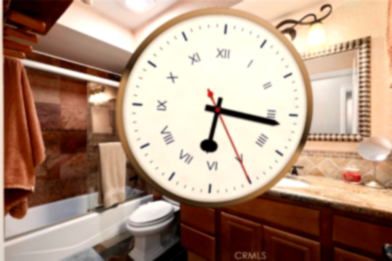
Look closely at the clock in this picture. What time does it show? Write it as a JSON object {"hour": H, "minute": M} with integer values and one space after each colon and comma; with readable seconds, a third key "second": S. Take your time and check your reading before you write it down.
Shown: {"hour": 6, "minute": 16, "second": 25}
